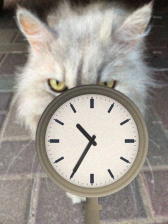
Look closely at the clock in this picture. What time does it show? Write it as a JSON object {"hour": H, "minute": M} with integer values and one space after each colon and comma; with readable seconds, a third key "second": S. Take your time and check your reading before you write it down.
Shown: {"hour": 10, "minute": 35}
